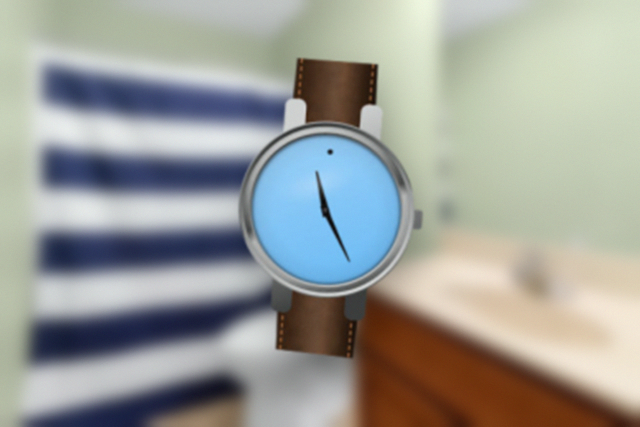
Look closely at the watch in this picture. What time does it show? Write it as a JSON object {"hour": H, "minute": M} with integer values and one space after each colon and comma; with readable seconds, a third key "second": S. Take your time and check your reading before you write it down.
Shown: {"hour": 11, "minute": 25}
